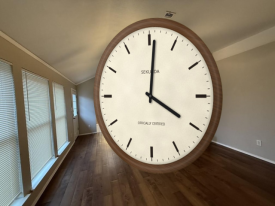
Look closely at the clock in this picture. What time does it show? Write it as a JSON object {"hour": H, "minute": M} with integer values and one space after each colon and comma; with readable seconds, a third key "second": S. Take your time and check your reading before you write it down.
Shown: {"hour": 4, "minute": 1}
